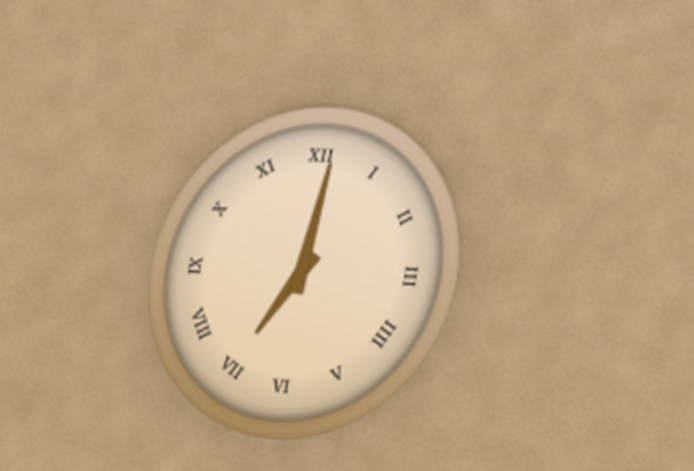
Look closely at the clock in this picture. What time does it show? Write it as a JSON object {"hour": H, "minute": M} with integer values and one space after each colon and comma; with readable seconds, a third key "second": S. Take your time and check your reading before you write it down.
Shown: {"hour": 7, "minute": 1}
